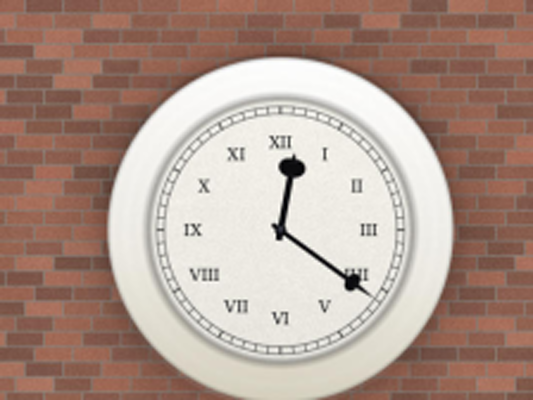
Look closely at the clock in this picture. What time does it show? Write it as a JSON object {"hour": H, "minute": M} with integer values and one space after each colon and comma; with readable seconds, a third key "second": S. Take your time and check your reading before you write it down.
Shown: {"hour": 12, "minute": 21}
